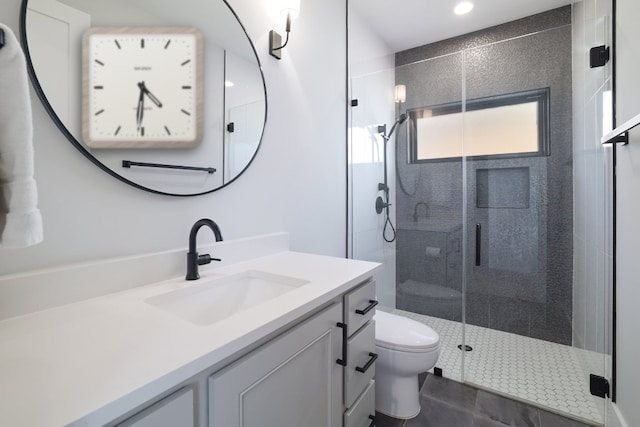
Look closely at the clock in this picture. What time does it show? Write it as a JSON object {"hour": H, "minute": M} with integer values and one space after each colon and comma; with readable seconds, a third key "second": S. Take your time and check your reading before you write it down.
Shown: {"hour": 4, "minute": 31}
